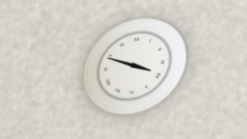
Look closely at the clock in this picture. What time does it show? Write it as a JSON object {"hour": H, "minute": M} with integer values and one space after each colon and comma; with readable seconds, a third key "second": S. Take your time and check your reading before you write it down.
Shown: {"hour": 3, "minute": 49}
